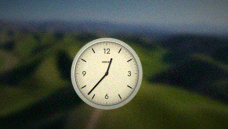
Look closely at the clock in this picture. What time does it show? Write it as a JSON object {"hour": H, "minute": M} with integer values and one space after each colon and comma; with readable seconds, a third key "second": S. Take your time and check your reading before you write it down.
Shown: {"hour": 12, "minute": 37}
